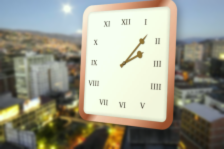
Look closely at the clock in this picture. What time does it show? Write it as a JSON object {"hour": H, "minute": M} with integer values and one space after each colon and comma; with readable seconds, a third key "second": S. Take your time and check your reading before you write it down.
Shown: {"hour": 2, "minute": 7}
